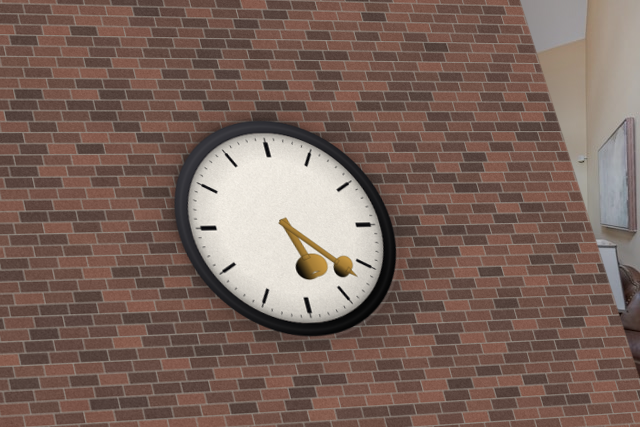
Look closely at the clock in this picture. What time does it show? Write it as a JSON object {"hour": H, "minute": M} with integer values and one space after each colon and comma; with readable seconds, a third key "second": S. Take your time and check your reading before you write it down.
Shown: {"hour": 5, "minute": 22}
